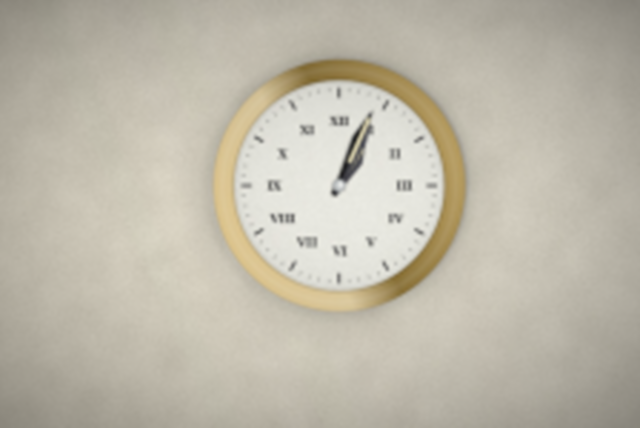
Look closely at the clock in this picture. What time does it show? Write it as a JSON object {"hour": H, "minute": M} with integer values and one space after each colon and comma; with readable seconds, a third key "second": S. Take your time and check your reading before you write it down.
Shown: {"hour": 1, "minute": 4}
